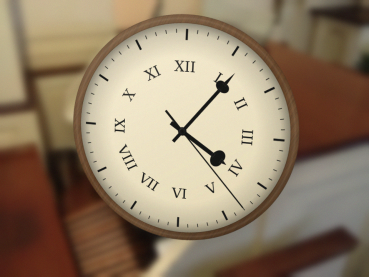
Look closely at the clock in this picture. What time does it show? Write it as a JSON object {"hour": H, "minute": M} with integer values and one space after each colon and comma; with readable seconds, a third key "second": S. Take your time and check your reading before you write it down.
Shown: {"hour": 4, "minute": 6, "second": 23}
